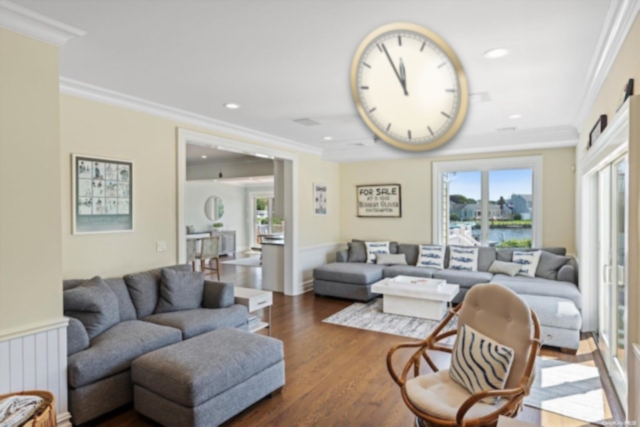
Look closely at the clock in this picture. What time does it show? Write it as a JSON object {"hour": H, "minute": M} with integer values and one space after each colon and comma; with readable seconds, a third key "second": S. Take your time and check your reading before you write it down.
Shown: {"hour": 11, "minute": 56}
